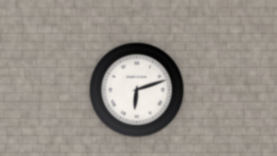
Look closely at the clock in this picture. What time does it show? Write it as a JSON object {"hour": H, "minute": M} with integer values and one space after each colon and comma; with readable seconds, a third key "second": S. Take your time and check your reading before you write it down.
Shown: {"hour": 6, "minute": 12}
